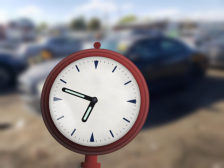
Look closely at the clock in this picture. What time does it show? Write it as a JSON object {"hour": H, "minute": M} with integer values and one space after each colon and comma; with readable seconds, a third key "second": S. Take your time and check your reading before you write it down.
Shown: {"hour": 6, "minute": 48}
